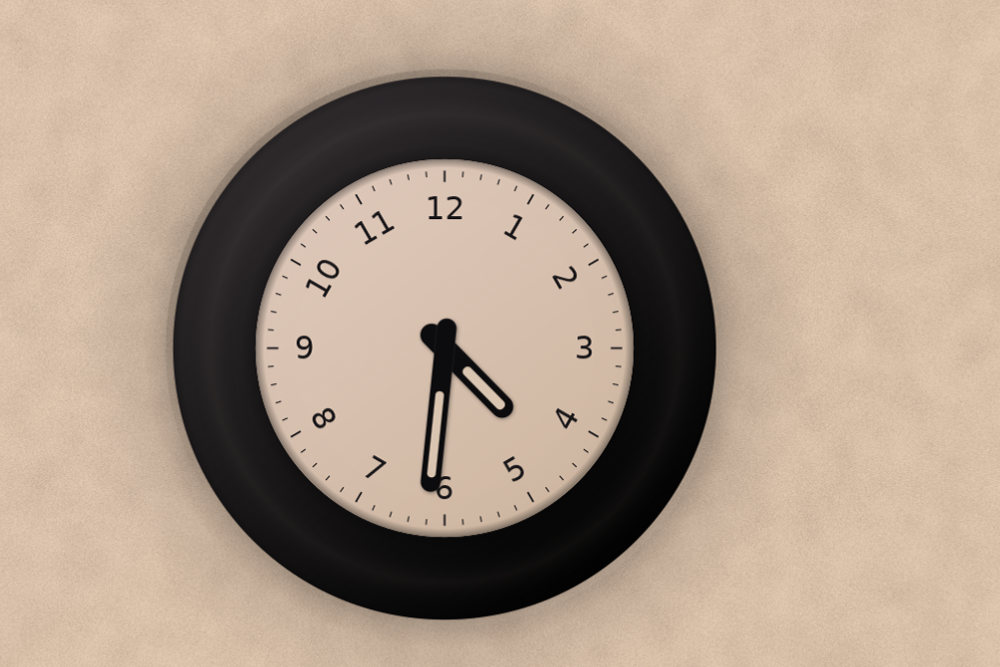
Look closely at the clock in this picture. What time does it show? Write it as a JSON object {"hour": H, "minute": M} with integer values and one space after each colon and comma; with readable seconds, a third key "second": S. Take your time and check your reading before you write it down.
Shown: {"hour": 4, "minute": 31}
